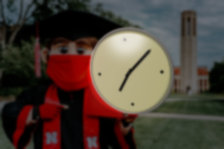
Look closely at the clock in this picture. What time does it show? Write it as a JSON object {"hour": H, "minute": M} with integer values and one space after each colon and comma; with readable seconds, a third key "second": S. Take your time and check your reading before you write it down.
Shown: {"hour": 7, "minute": 8}
